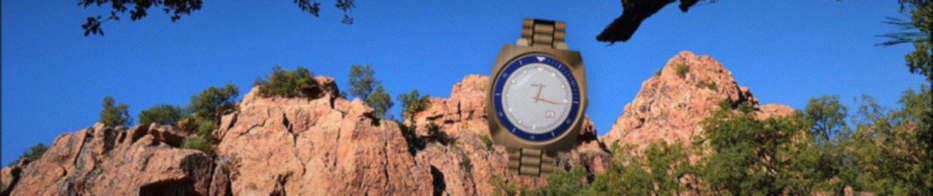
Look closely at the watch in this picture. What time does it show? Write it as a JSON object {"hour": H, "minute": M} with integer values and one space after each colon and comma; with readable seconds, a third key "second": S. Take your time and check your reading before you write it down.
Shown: {"hour": 12, "minute": 16}
